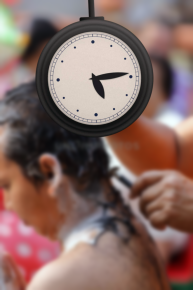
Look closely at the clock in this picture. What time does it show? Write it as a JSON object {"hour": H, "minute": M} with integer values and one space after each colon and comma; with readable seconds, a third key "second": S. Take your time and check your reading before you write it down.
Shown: {"hour": 5, "minute": 14}
